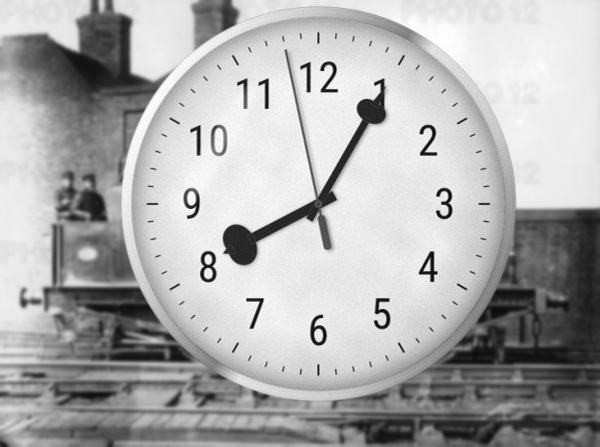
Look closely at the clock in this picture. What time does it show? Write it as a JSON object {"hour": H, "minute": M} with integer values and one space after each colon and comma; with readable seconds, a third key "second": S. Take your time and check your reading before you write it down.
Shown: {"hour": 8, "minute": 4, "second": 58}
